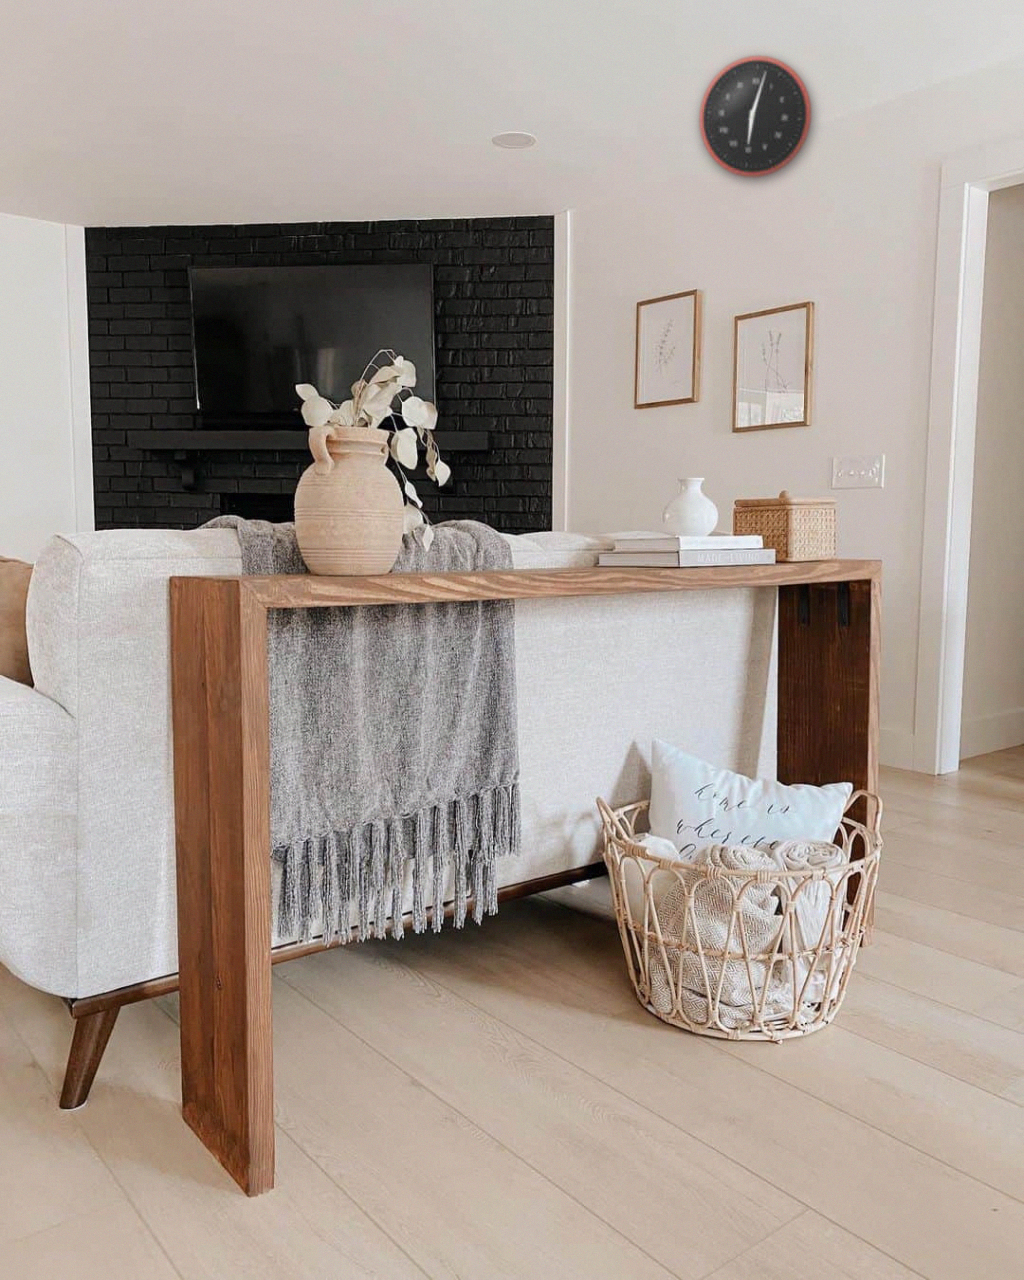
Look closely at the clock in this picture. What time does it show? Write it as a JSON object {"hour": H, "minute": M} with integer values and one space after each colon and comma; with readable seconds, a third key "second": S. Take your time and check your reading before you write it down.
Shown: {"hour": 6, "minute": 2}
